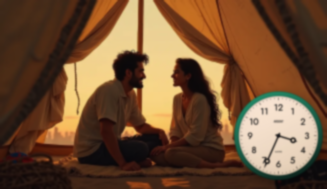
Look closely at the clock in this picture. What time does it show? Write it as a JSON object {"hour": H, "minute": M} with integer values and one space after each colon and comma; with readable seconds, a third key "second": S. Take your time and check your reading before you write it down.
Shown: {"hour": 3, "minute": 34}
